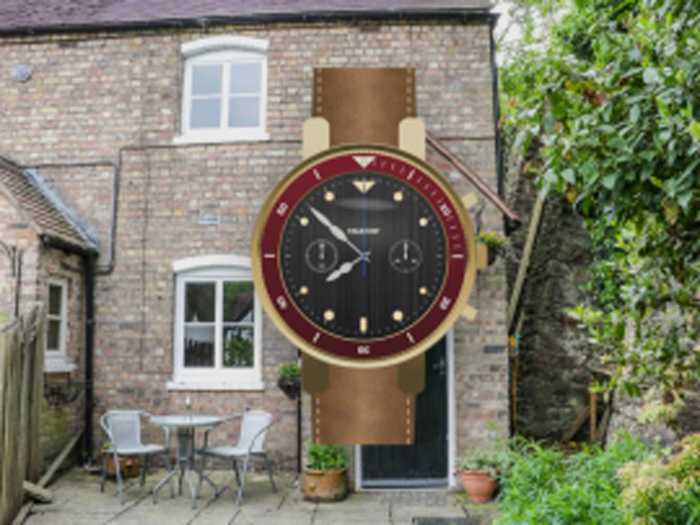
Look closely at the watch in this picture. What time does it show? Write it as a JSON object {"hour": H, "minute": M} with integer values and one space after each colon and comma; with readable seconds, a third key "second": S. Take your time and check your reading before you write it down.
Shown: {"hour": 7, "minute": 52}
